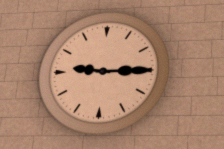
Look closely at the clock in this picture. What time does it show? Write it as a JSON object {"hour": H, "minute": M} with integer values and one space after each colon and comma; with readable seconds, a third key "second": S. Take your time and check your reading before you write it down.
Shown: {"hour": 9, "minute": 15}
